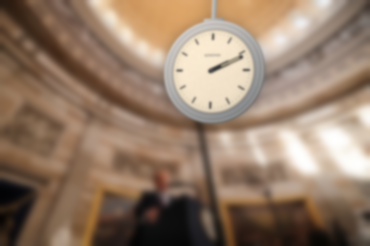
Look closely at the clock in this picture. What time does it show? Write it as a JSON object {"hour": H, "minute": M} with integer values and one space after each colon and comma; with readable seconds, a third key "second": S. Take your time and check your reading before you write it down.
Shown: {"hour": 2, "minute": 11}
